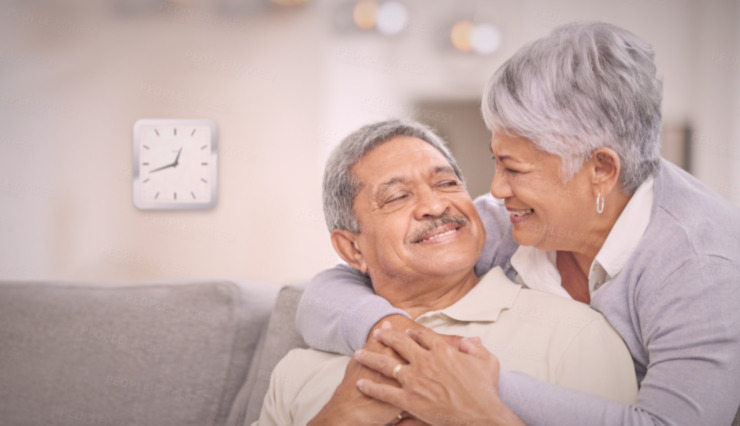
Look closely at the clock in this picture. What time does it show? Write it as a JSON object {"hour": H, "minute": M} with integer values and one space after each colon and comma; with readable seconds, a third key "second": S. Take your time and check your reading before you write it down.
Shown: {"hour": 12, "minute": 42}
